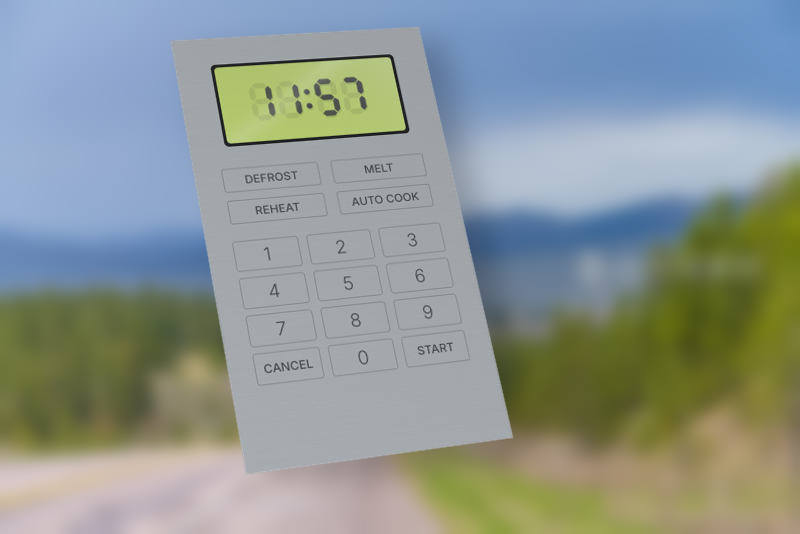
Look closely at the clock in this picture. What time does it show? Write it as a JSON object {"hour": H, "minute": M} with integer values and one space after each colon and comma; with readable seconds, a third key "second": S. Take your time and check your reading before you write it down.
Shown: {"hour": 11, "minute": 57}
